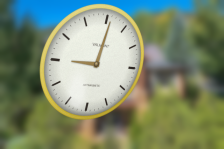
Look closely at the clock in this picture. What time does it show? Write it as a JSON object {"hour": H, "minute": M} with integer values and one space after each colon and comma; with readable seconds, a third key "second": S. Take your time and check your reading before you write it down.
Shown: {"hour": 9, "minute": 1}
